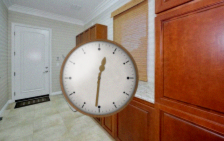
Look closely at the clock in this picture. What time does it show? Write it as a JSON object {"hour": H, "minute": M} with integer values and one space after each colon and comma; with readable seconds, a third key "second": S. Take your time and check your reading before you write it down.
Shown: {"hour": 12, "minute": 31}
